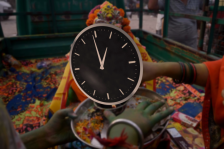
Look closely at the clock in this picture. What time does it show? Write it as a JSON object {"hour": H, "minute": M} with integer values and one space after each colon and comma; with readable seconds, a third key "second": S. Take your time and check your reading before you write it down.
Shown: {"hour": 12, "minute": 59}
